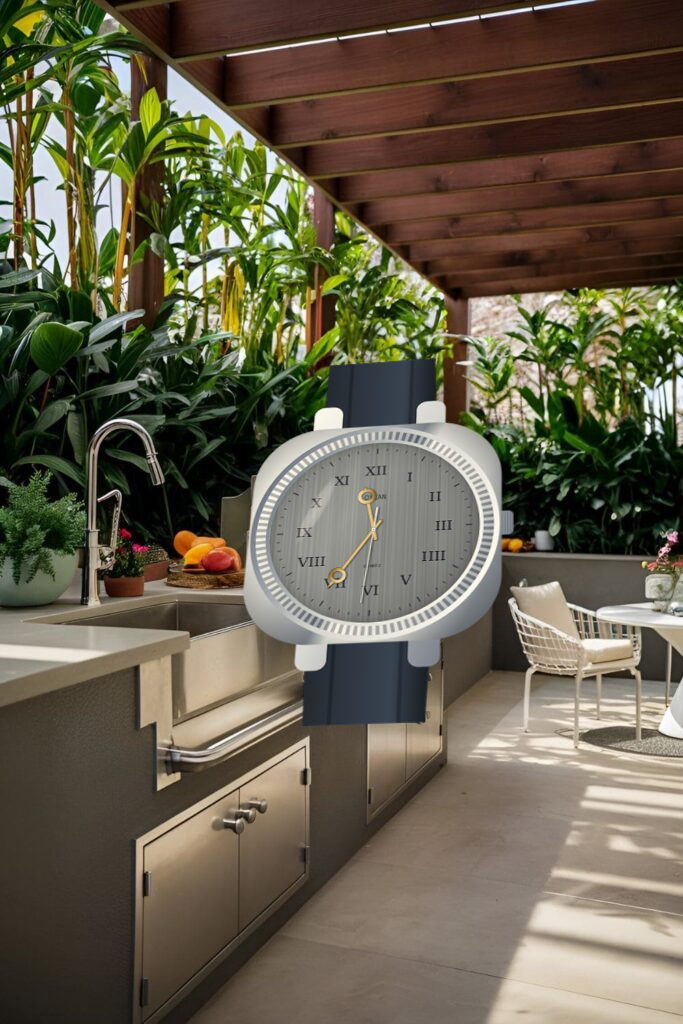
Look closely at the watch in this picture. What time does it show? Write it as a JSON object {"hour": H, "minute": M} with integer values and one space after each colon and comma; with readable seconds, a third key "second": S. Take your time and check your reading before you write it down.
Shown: {"hour": 11, "minute": 35, "second": 31}
